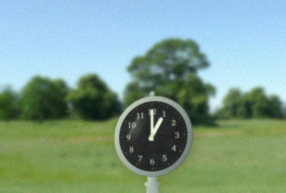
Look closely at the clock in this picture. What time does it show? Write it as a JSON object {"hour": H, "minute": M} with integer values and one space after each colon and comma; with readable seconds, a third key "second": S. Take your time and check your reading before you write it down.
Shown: {"hour": 1, "minute": 0}
